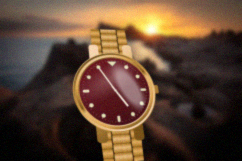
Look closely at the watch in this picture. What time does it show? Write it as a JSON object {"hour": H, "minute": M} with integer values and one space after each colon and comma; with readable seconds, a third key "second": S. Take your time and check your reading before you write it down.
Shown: {"hour": 4, "minute": 55}
